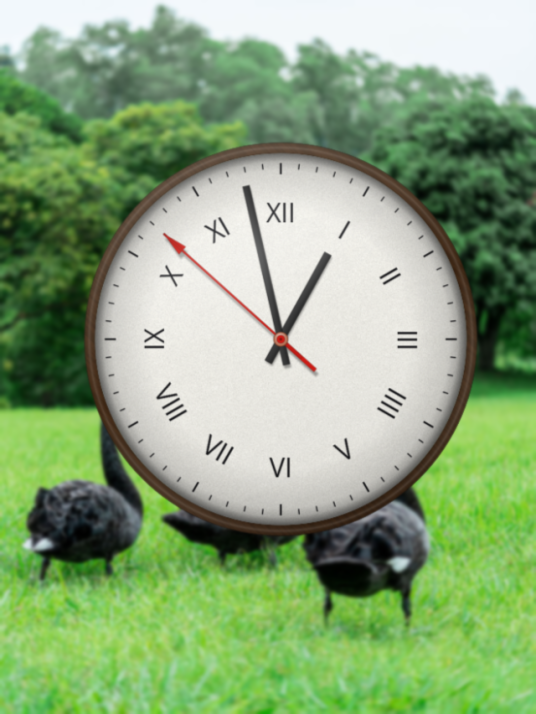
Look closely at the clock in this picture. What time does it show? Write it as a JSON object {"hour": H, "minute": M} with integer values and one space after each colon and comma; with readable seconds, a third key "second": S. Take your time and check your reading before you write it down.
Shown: {"hour": 12, "minute": 57, "second": 52}
